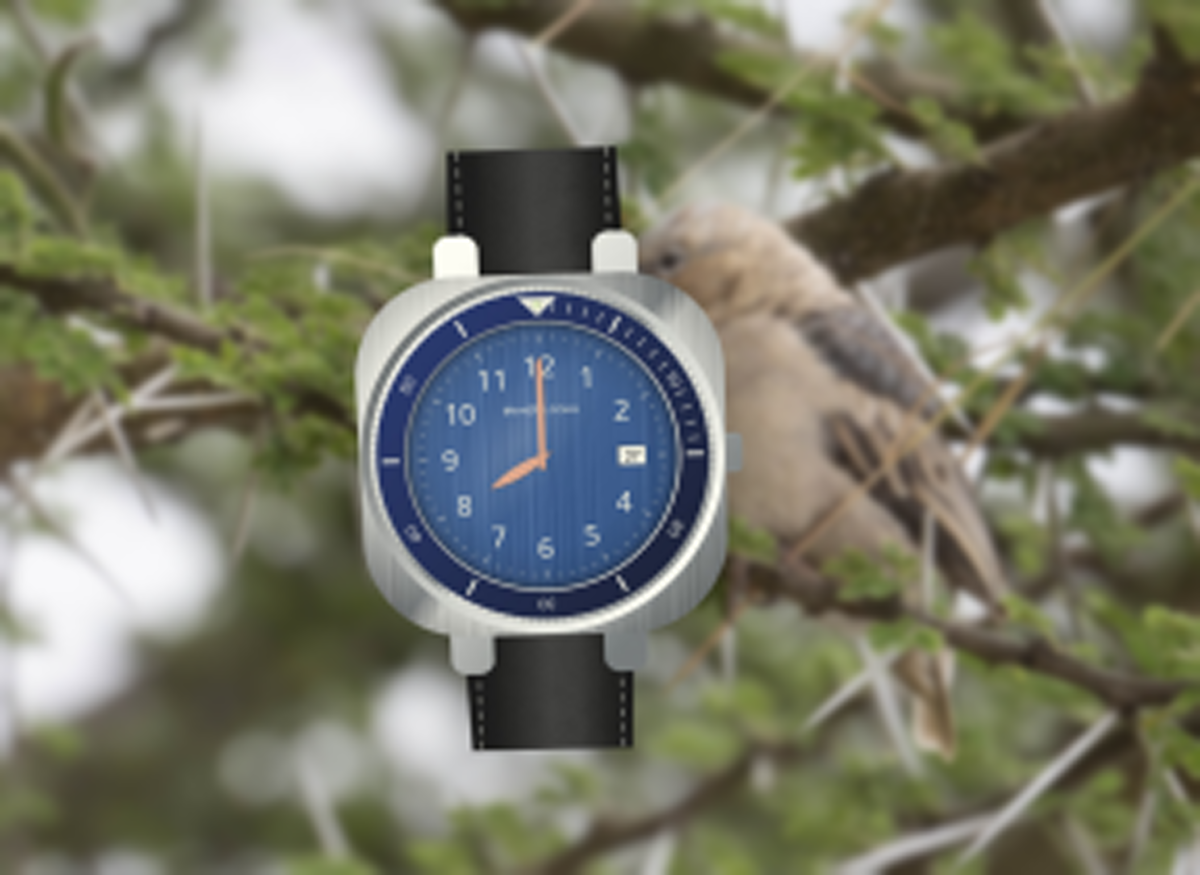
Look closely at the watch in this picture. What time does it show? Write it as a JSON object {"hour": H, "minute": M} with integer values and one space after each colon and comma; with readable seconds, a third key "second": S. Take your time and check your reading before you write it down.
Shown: {"hour": 8, "minute": 0}
